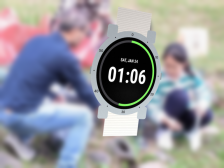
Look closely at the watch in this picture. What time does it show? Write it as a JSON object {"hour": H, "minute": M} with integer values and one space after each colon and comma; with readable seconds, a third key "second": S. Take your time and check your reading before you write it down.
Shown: {"hour": 1, "minute": 6}
